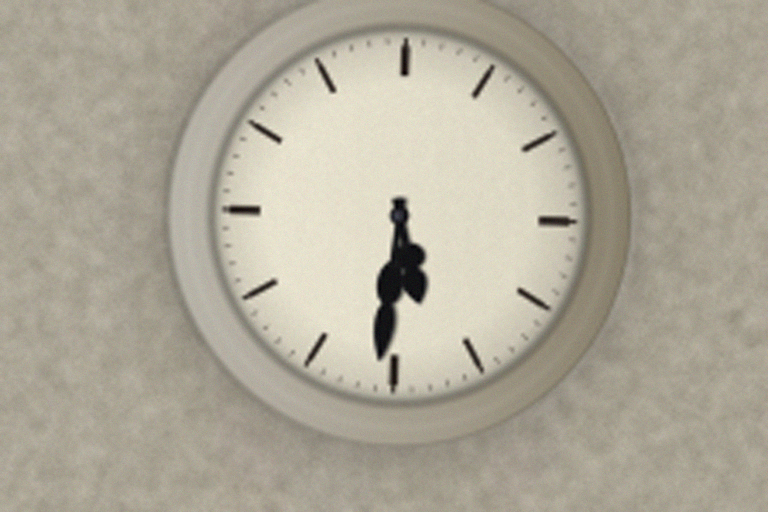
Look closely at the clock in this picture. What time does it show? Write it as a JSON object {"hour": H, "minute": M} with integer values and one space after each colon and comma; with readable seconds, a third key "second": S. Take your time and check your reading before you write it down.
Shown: {"hour": 5, "minute": 31}
